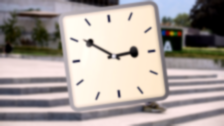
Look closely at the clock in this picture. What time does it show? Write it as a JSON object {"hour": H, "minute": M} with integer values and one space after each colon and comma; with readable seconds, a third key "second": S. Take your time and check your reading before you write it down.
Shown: {"hour": 2, "minute": 51}
